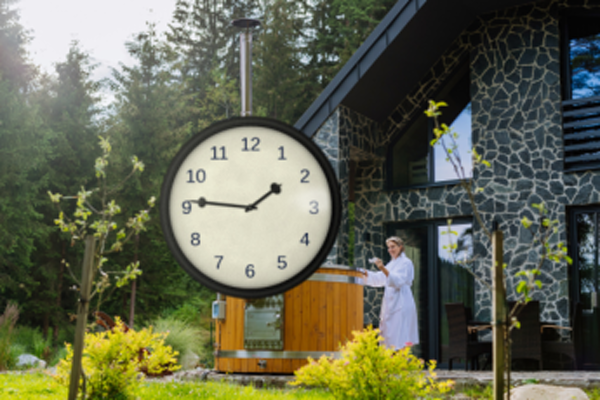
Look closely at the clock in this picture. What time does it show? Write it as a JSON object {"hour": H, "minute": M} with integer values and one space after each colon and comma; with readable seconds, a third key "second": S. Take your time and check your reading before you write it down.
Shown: {"hour": 1, "minute": 46}
